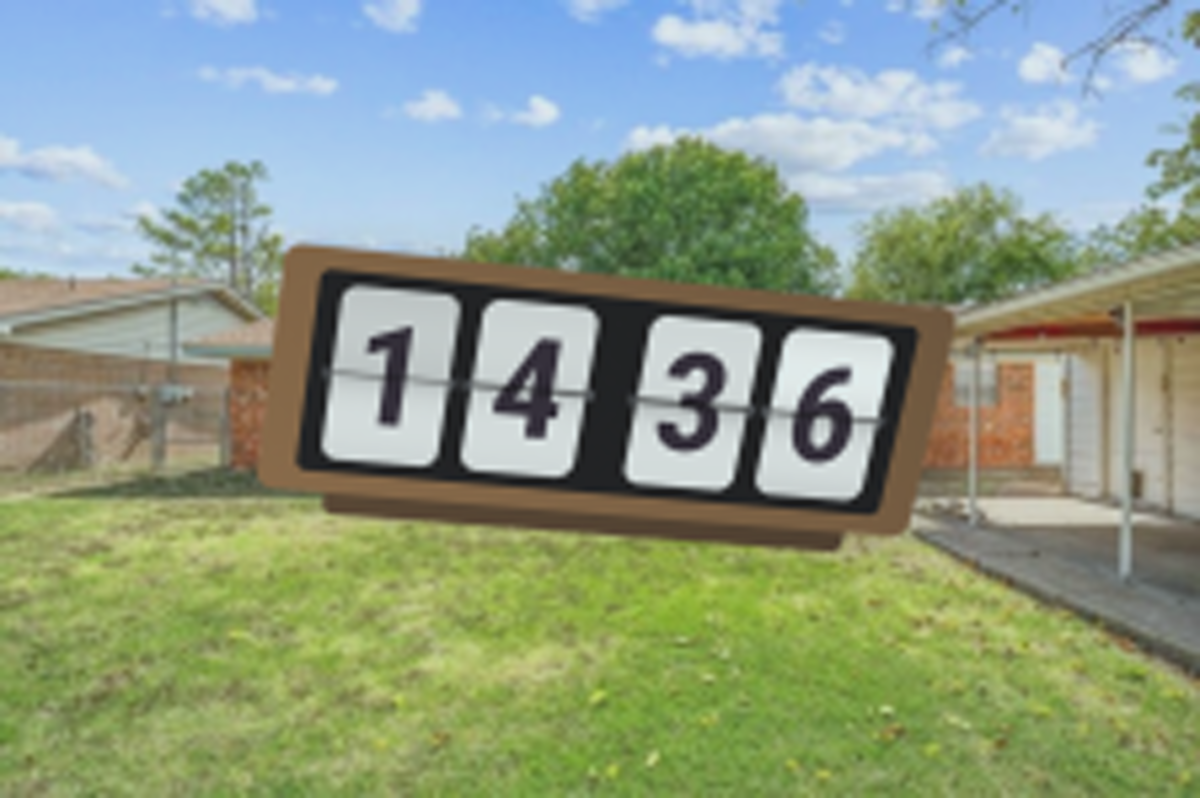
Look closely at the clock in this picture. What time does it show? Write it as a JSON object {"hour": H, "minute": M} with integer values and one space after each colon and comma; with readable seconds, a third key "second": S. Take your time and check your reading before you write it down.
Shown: {"hour": 14, "minute": 36}
